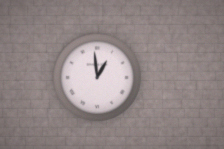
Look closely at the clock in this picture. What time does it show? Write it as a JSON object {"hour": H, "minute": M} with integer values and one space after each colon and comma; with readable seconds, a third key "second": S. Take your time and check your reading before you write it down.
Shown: {"hour": 12, "minute": 59}
